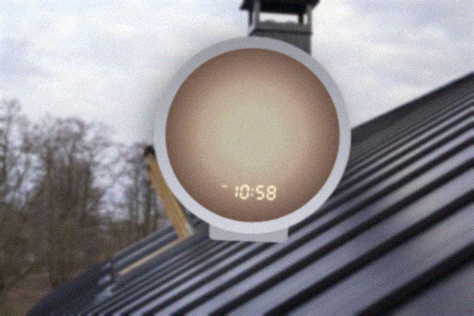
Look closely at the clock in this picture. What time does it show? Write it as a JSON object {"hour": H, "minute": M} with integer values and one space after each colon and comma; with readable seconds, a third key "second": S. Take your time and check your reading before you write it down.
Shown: {"hour": 10, "minute": 58}
